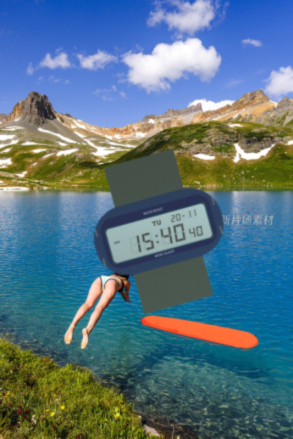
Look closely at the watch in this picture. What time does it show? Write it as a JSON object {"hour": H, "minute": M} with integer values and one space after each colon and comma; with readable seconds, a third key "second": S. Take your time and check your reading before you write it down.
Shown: {"hour": 15, "minute": 40, "second": 40}
